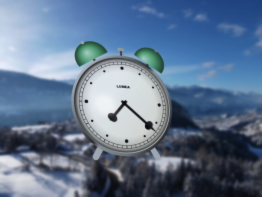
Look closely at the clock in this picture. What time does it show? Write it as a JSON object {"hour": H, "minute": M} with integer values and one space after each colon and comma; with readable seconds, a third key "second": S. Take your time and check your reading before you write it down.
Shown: {"hour": 7, "minute": 22}
